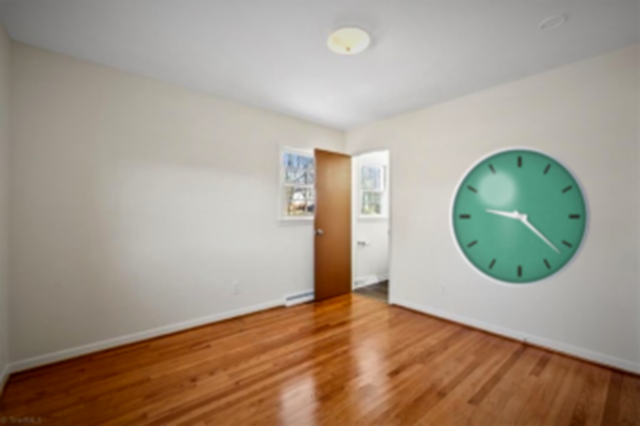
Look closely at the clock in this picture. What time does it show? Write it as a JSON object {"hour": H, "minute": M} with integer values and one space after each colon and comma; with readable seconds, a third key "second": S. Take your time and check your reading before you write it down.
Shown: {"hour": 9, "minute": 22}
